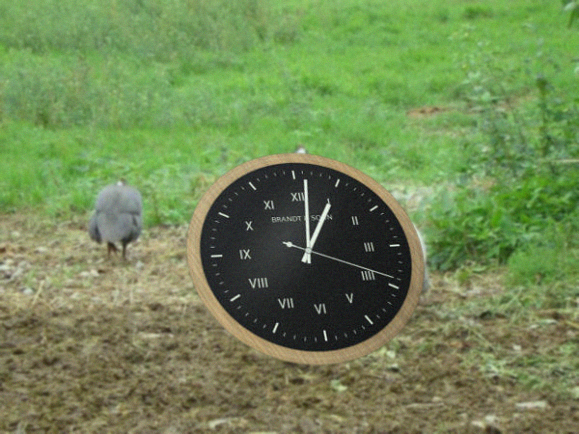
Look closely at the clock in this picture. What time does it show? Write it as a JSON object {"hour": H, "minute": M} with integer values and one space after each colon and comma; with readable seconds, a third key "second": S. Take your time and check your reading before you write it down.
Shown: {"hour": 1, "minute": 1, "second": 19}
